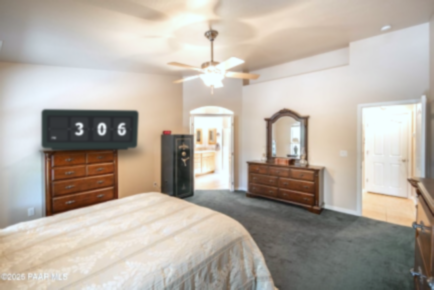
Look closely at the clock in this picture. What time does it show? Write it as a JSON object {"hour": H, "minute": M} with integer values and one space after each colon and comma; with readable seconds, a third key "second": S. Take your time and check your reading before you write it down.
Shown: {"hour": 3, "minute": 6}
